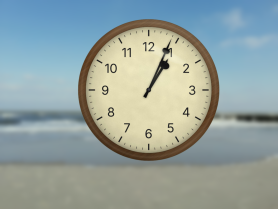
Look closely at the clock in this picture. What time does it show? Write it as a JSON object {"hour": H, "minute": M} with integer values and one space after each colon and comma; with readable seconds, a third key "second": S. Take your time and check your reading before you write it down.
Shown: {"hour": 1, "minute": 4}
